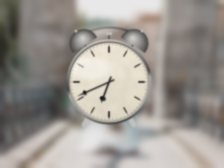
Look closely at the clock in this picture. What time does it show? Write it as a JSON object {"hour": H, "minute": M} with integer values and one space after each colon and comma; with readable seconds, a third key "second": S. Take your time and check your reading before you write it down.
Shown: {"hour": 6, "minute": 41}
